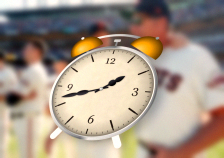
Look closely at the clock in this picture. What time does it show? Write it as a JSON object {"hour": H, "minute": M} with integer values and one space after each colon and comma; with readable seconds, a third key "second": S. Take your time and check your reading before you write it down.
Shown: {"hour": 1, "minute": 42}
